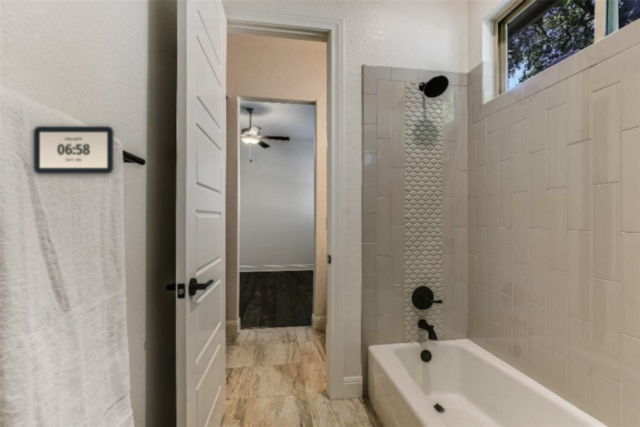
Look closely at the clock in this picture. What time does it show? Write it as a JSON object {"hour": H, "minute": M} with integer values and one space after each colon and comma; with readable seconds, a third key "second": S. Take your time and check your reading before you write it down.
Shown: {"hour": 6, "minute": 58}
